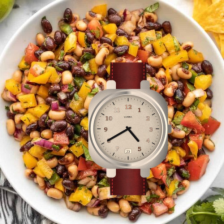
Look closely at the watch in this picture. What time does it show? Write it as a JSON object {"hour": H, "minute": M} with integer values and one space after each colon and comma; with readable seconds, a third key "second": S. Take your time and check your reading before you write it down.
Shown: {"hour": 4, "minute": 40}
